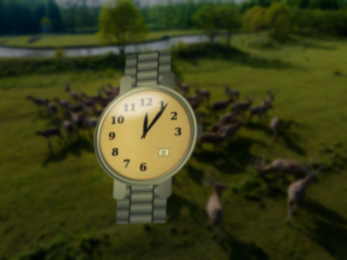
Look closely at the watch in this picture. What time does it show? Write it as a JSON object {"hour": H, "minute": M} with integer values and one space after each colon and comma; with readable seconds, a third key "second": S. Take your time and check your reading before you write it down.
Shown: {"hour": 12, "minute": 6}
